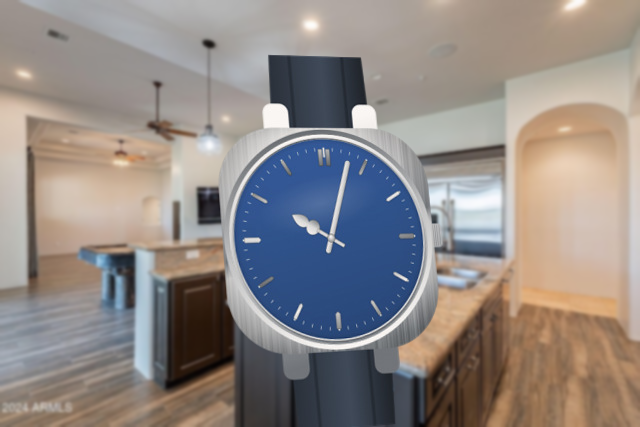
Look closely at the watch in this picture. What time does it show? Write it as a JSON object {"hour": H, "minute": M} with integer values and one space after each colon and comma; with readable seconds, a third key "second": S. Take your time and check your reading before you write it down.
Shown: {"hour": 10, "minute": 3}
